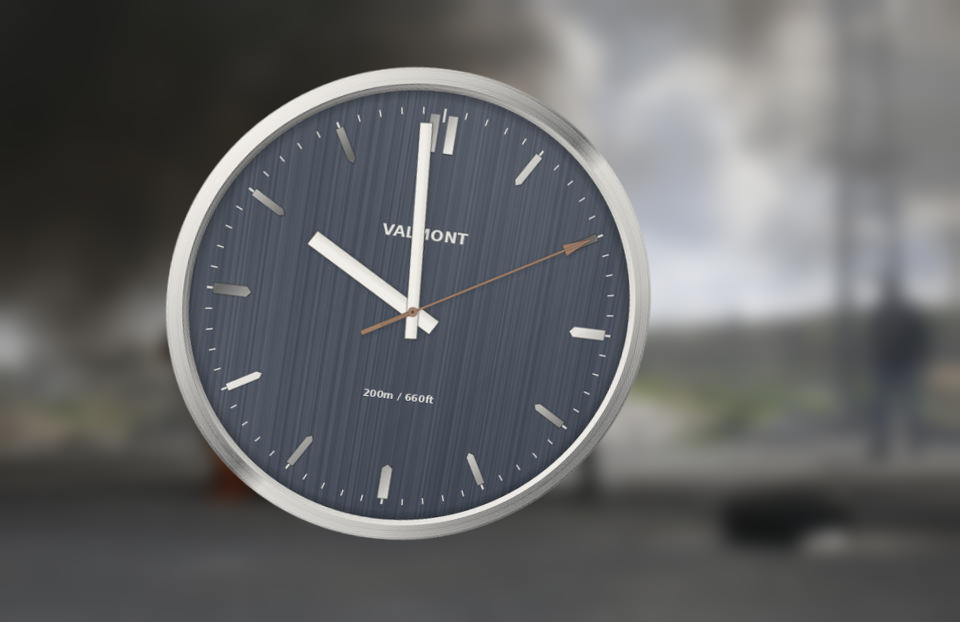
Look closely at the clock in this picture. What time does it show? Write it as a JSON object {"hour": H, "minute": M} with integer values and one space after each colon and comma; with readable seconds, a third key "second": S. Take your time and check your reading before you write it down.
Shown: {"hour": 9, "minute": 59, "second": 10}
